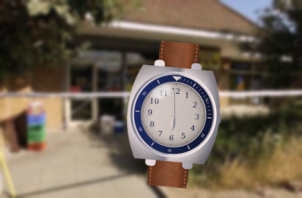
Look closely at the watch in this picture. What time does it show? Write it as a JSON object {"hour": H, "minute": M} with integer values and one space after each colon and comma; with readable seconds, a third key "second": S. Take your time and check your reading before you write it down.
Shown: {"hour": 5, "minute": 59}
